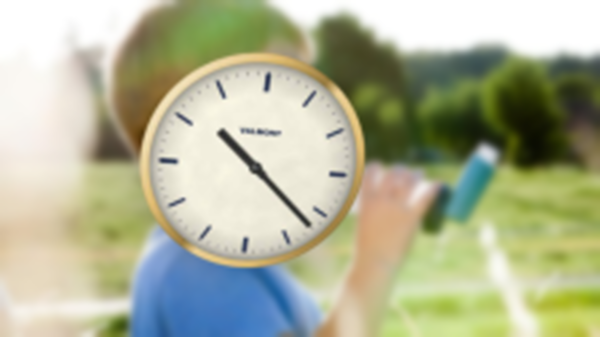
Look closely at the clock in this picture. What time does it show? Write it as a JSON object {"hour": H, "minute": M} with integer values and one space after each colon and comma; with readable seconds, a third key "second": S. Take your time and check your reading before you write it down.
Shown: {"hour": 10, "minute": 22}
